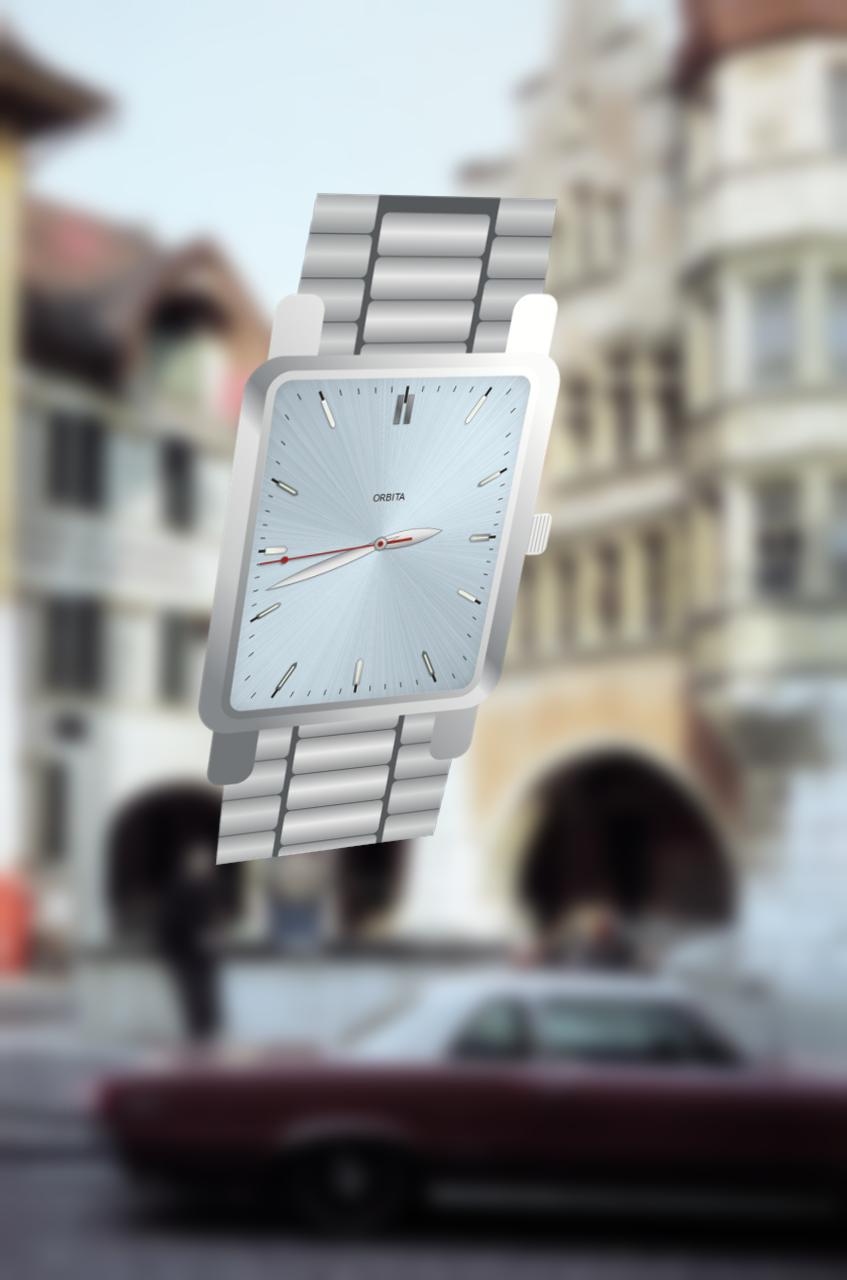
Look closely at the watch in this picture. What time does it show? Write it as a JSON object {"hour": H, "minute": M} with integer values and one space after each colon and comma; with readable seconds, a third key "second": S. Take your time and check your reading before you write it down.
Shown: {"hour": 2, "minute": 41, "second": 44}
